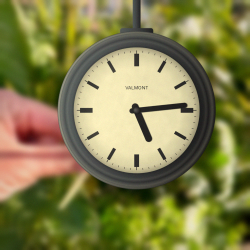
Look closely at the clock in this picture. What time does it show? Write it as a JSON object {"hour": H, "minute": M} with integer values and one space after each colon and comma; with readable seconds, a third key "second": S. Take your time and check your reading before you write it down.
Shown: {"hour": 5, "minute": 14}
